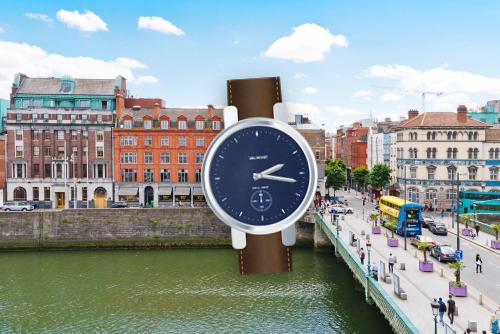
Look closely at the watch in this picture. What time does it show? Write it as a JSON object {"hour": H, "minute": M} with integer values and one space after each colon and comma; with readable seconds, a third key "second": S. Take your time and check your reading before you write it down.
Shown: {"hour": 2, "minute": 17}
